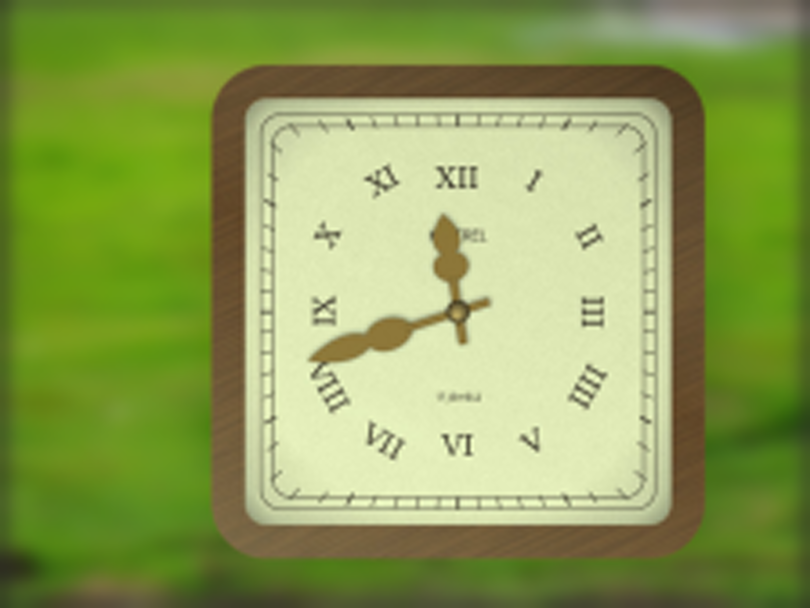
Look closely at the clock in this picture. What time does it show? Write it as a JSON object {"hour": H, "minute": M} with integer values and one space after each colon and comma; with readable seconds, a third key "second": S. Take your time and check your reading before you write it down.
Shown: {"hour": 11, "minute": 42}
